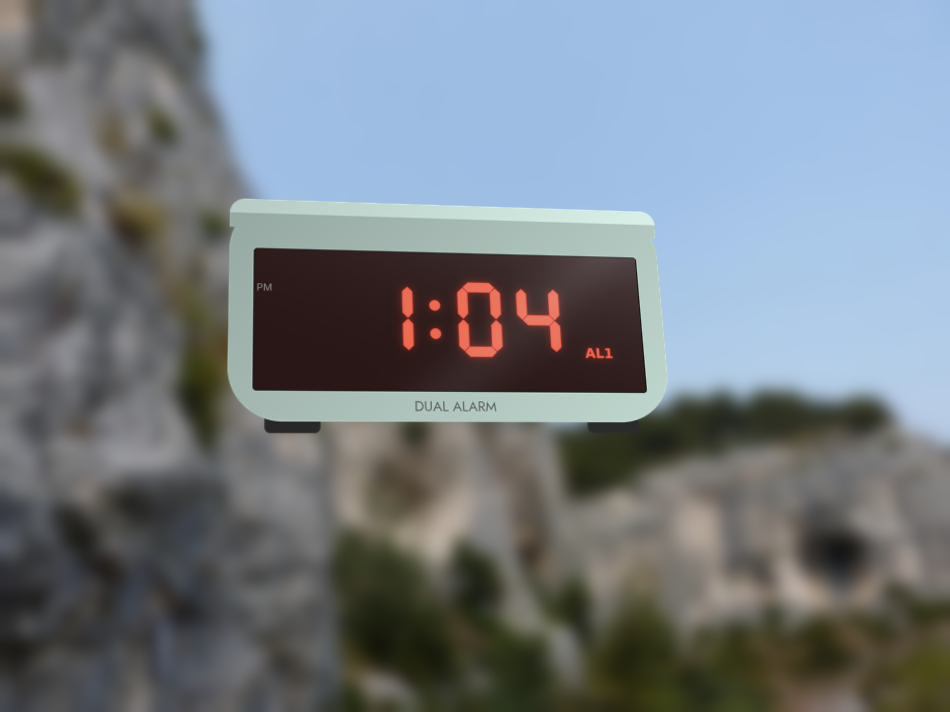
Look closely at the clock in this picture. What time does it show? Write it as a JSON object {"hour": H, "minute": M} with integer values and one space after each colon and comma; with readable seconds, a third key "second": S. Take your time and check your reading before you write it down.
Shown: {"hour": 1, "minute": 4}
